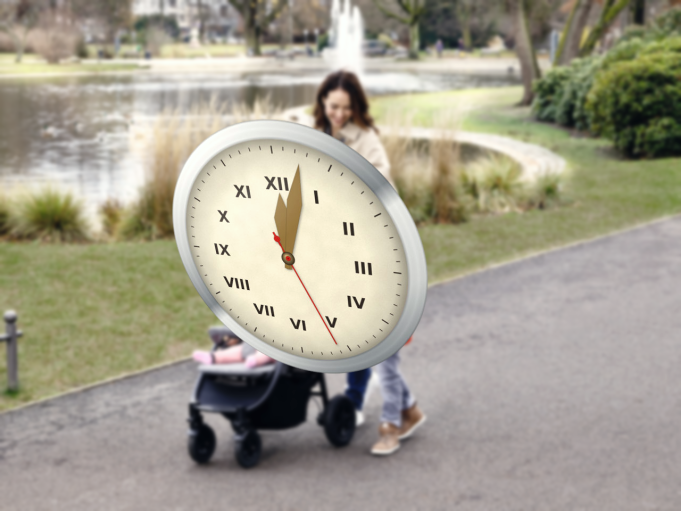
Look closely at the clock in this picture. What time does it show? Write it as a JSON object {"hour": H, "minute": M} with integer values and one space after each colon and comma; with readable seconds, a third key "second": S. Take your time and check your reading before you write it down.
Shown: {"hour": 12, "minute": 2, "second": 26}
